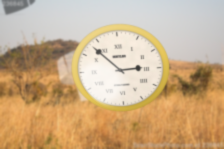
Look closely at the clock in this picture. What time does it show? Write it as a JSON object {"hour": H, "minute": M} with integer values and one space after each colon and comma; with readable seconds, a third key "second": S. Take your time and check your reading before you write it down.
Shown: {"hour": 2, "minute": 53}
